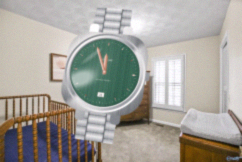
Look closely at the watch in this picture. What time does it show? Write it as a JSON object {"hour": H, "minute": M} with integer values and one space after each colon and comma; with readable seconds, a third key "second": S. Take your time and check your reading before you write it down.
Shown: {"hour": 11, "minute": 56}
